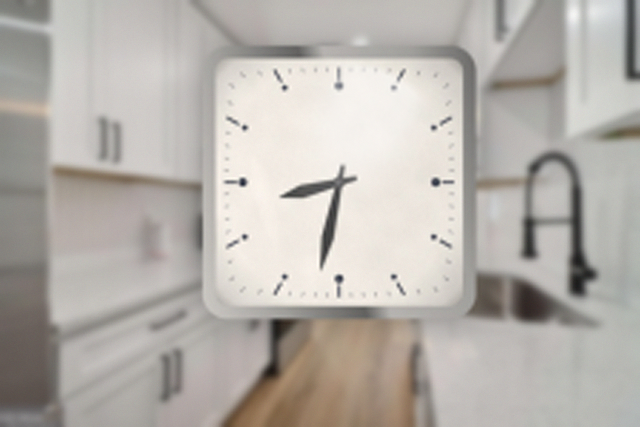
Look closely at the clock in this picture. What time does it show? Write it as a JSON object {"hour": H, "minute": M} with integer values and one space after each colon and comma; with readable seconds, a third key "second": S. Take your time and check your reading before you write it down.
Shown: {"hour": 8, "minute": 32}
